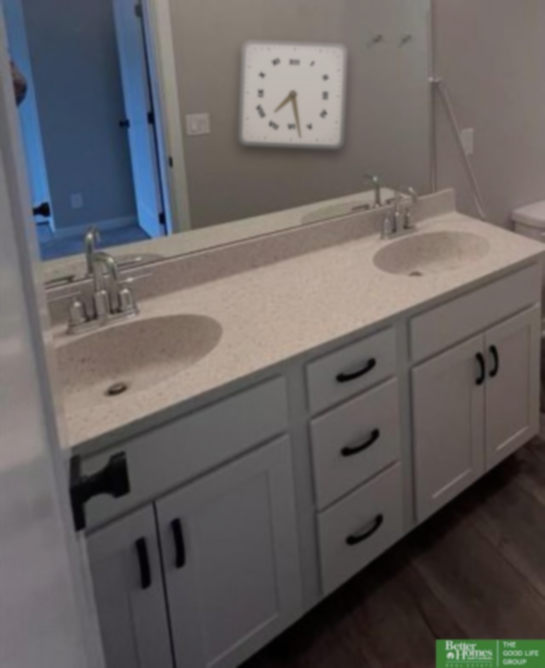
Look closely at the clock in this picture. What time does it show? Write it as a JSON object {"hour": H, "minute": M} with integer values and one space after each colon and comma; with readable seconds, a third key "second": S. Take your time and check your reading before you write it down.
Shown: {"hour": 7, "minute": 28}
